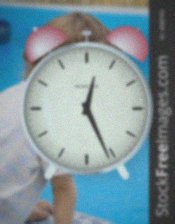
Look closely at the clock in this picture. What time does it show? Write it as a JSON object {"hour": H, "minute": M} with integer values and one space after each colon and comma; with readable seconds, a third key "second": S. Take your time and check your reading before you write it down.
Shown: {"hour": 12, "minute": 26}
